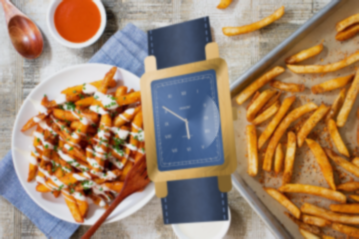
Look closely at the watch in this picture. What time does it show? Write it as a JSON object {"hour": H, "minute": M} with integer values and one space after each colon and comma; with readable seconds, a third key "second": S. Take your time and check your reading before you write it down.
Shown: {"hour": 5, "minute": 51}
